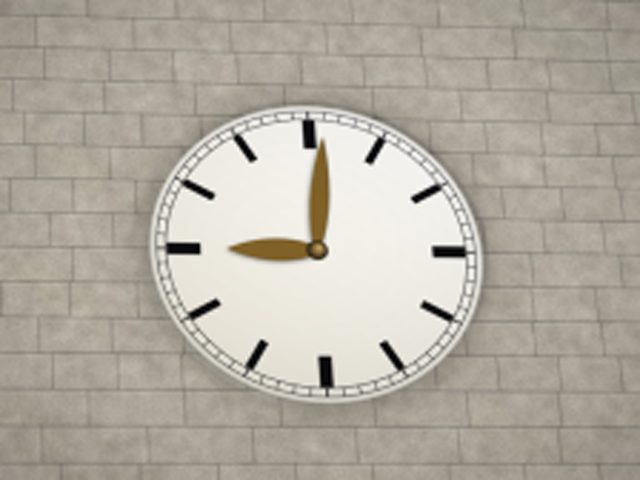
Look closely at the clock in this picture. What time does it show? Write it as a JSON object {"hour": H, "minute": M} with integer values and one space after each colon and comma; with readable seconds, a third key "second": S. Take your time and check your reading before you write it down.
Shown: {"hour": 9, "minute": 1}
